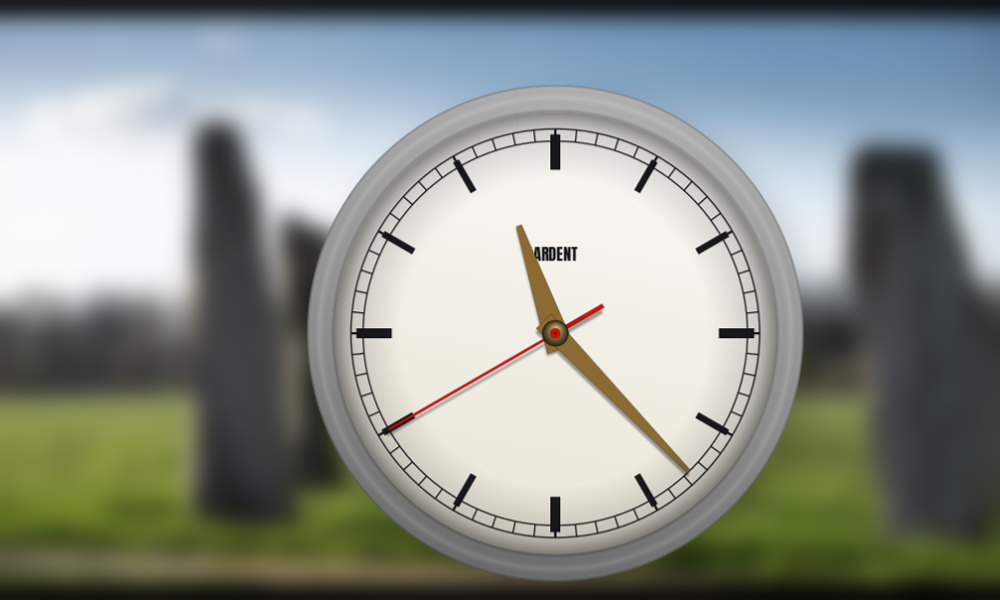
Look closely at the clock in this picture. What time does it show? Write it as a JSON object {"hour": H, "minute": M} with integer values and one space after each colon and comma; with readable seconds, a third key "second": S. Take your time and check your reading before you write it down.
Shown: {"hour": 11, "minute": 22, "second": 40}
